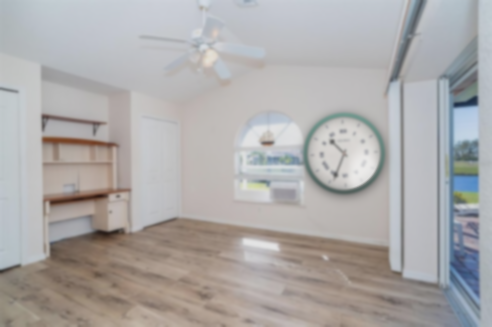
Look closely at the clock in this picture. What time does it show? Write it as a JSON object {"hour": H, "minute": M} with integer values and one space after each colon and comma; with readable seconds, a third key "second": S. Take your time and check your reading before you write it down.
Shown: {"hour": 10, "minute": 34}
